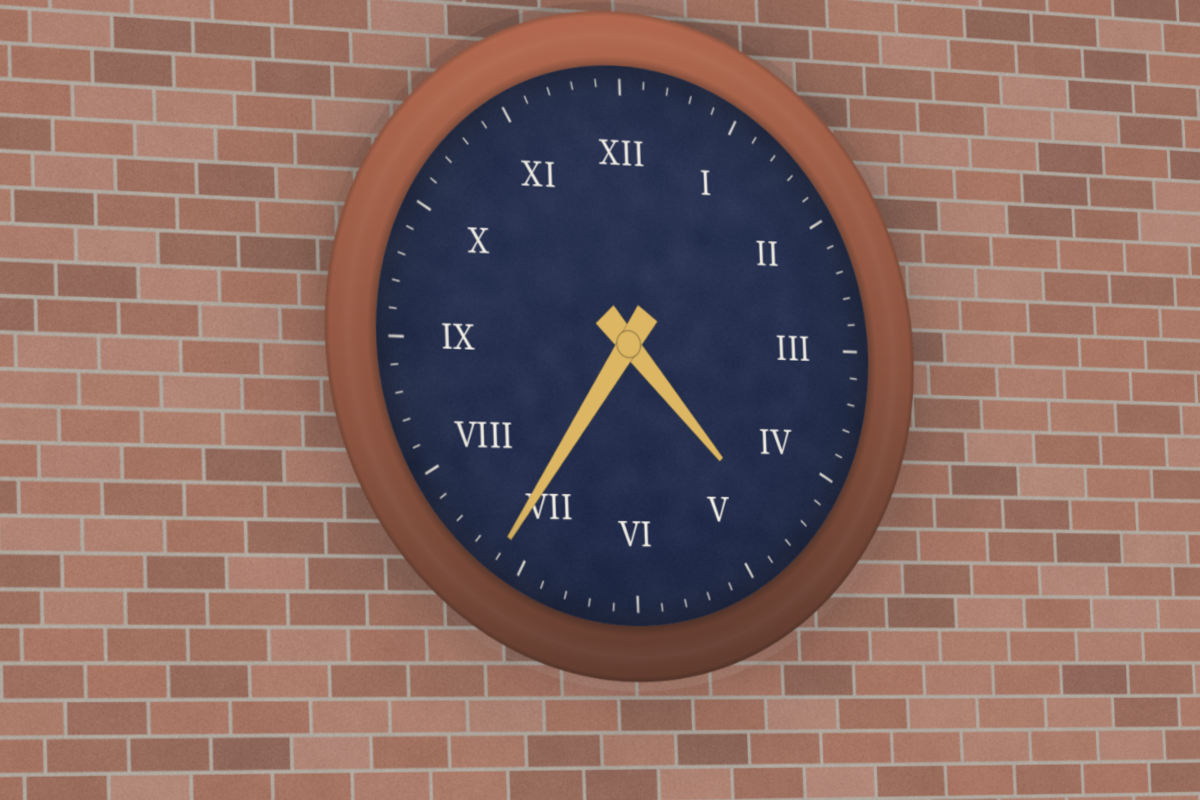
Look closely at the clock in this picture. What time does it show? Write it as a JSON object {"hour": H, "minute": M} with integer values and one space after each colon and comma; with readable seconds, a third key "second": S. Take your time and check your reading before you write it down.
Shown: {"hour": 4, "minute": 36}
